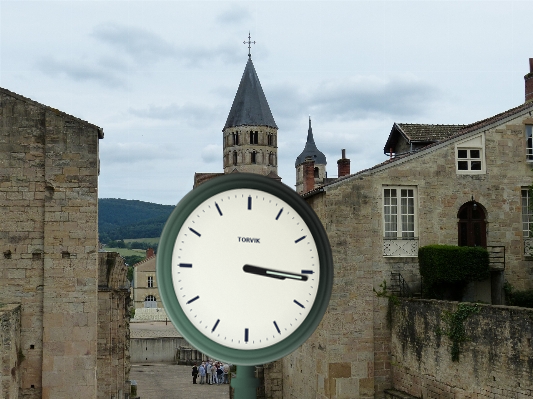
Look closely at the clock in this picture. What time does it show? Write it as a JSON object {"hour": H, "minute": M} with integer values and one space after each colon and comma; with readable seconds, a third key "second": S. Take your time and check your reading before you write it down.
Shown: {"hour": 3, "minute": 16}
